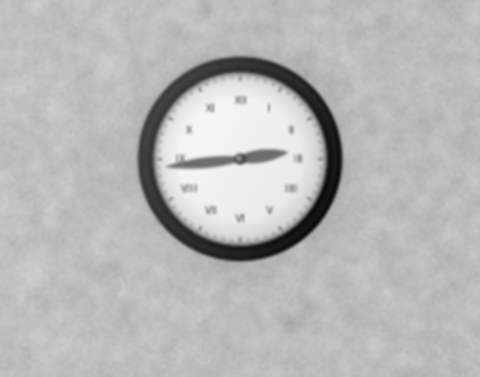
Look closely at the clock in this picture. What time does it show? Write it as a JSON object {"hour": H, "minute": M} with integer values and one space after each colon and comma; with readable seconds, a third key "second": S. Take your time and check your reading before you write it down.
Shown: {"hour": 2, "minute": 44}
